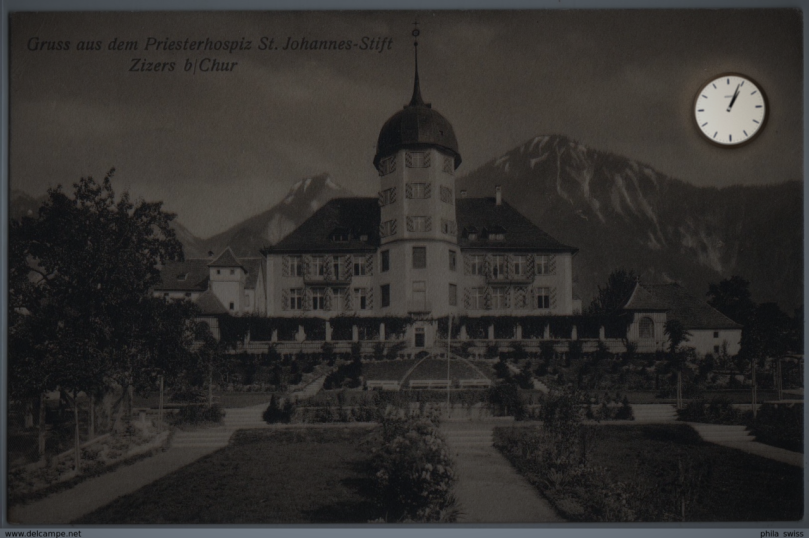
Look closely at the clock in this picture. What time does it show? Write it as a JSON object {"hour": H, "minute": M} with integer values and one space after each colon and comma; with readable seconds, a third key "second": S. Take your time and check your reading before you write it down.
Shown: {"hour": 1, "minute": 4}
